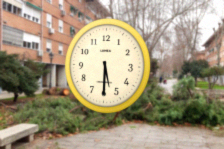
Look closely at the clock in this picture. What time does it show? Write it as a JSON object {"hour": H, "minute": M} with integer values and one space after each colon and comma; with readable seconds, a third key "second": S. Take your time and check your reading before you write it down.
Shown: {"hour": 5, "minute": 30}
